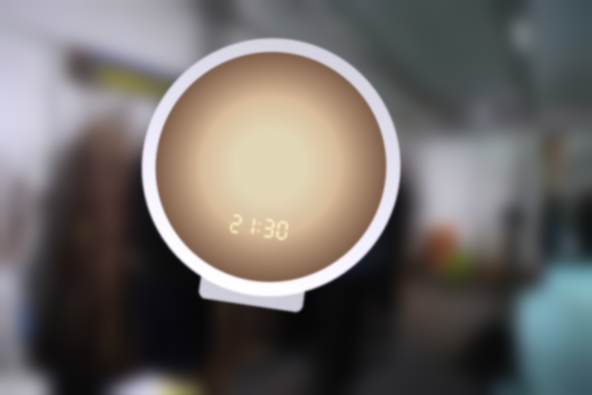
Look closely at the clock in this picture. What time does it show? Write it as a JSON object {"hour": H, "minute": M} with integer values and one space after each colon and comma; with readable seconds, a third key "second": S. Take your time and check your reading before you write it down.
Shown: {"hour": 21, "minute": 30}
